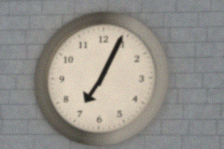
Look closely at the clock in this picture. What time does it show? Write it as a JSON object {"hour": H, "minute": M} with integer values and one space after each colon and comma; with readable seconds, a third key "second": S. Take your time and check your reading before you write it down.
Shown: {"hour": 7, "minute": 4}
